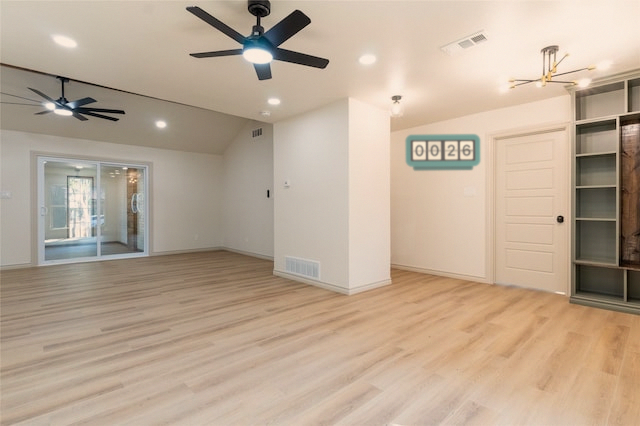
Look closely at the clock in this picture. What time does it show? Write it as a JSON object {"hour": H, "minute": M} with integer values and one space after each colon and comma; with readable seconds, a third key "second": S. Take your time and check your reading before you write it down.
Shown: {"hour": 0, "minute": 26}
